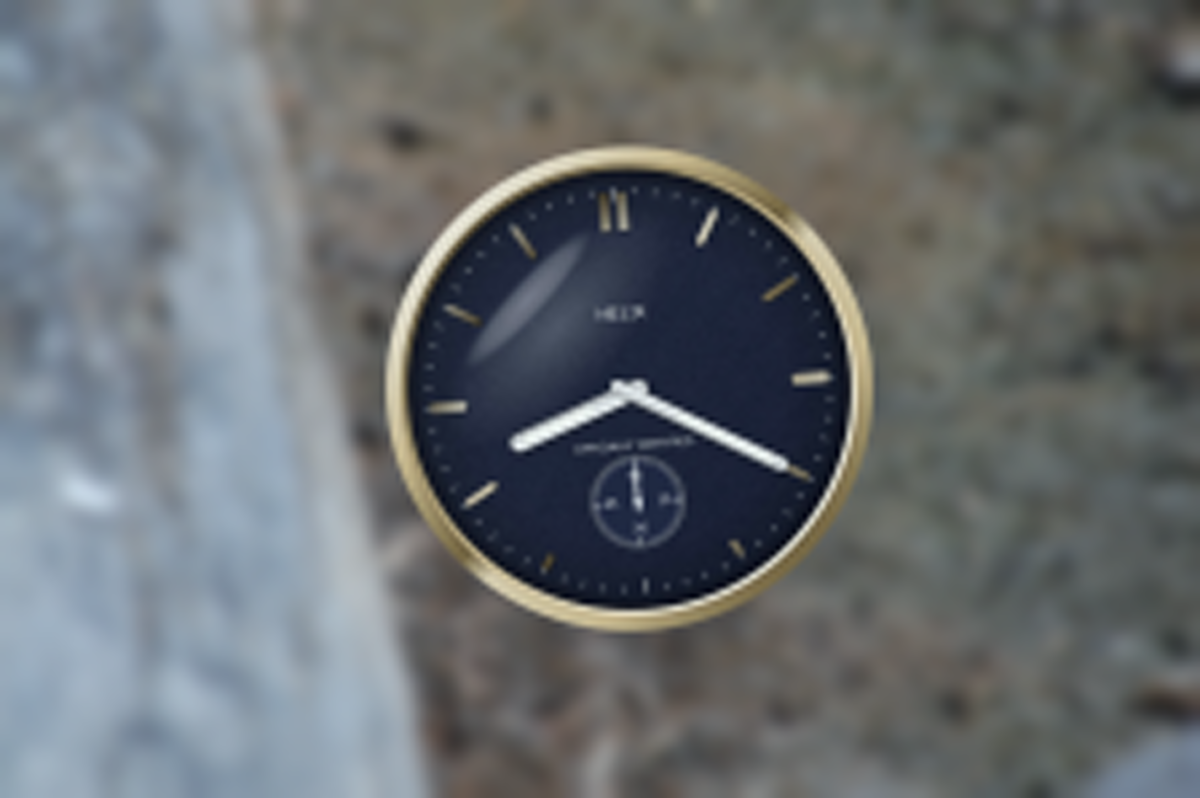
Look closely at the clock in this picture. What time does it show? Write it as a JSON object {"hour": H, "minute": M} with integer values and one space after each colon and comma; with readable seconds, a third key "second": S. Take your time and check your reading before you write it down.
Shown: {"hour": 8, "minute": 20}
